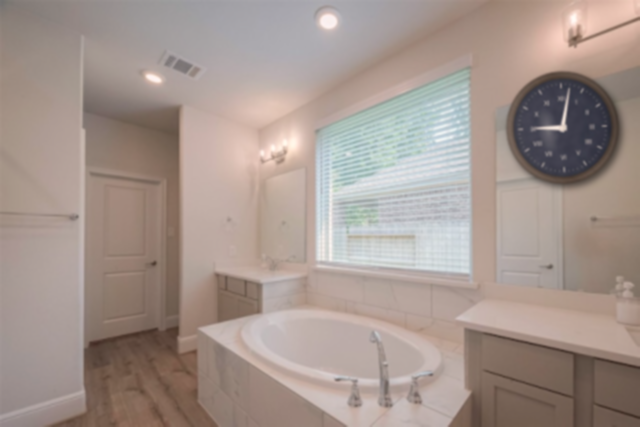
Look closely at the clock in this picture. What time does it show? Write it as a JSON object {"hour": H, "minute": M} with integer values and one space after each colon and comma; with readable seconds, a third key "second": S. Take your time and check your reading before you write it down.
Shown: {"hour": 9, "minute": 2}
